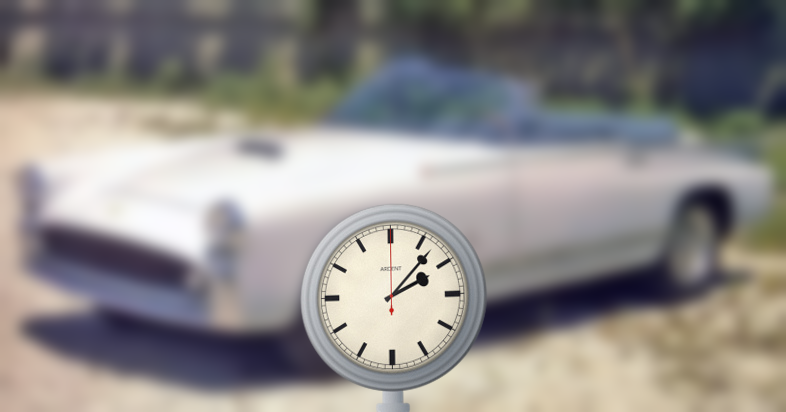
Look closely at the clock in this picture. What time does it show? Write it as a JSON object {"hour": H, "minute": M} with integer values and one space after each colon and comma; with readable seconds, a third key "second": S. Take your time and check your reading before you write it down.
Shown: {"hour": 2, "minute": 7, "second": 0}
